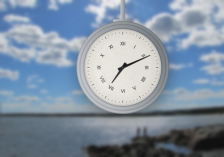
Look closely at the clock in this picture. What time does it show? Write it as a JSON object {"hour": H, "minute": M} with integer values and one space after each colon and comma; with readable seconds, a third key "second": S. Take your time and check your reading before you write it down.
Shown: {"hour": 7, "minute": 11}
